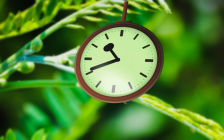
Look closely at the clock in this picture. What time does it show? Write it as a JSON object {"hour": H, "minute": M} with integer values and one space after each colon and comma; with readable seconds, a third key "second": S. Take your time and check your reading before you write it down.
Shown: {"hour": 10, "minute": 41}
